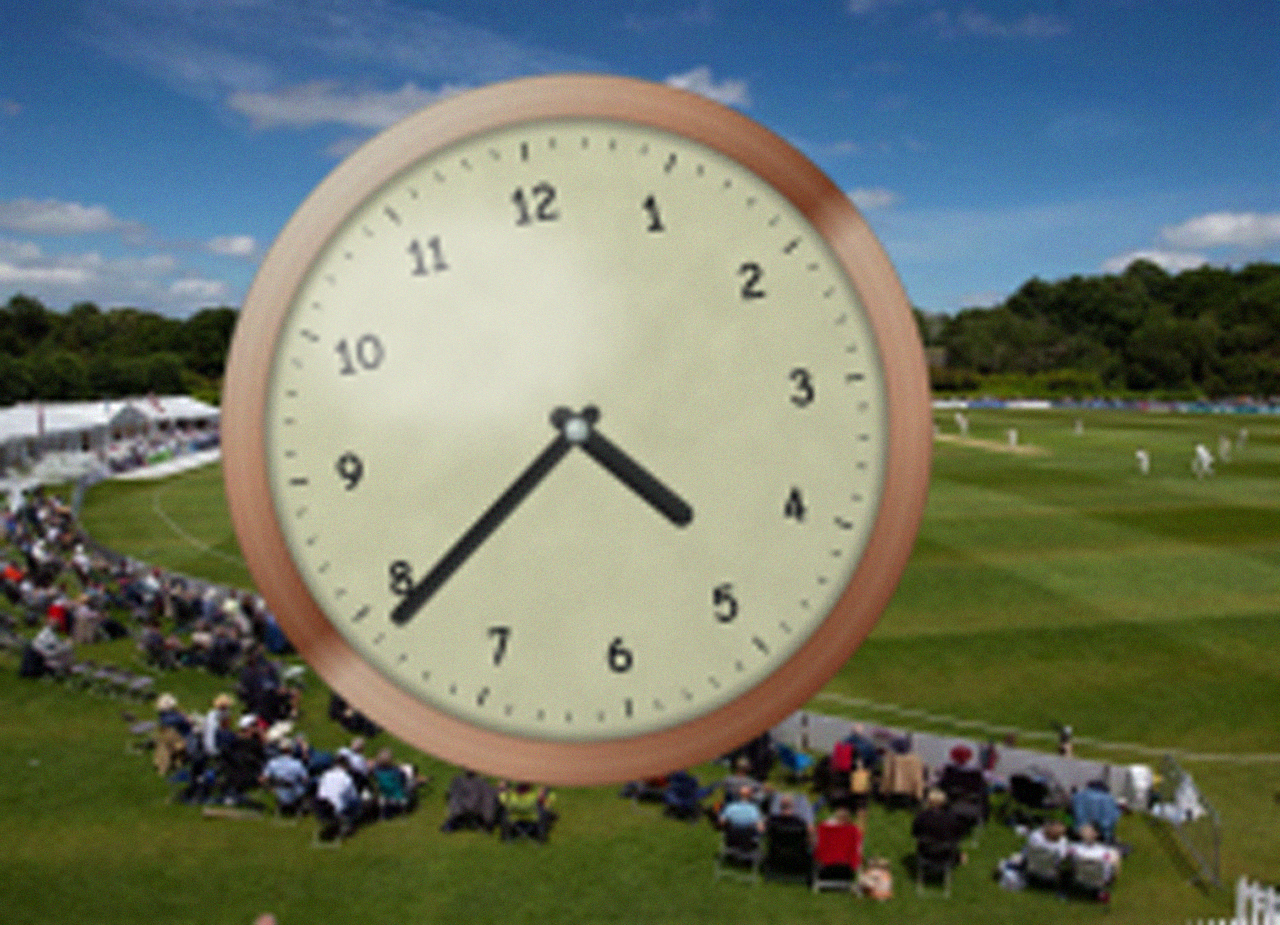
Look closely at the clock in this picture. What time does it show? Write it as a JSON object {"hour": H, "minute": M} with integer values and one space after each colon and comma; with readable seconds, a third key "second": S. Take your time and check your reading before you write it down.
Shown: {"hour": 4, "minute": 39}
